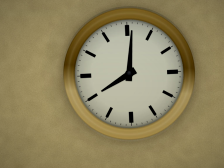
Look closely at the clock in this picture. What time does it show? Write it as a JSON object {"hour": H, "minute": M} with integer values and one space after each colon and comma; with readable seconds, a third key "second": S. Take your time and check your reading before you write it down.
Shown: {"hour": 8, "minute": 1}
